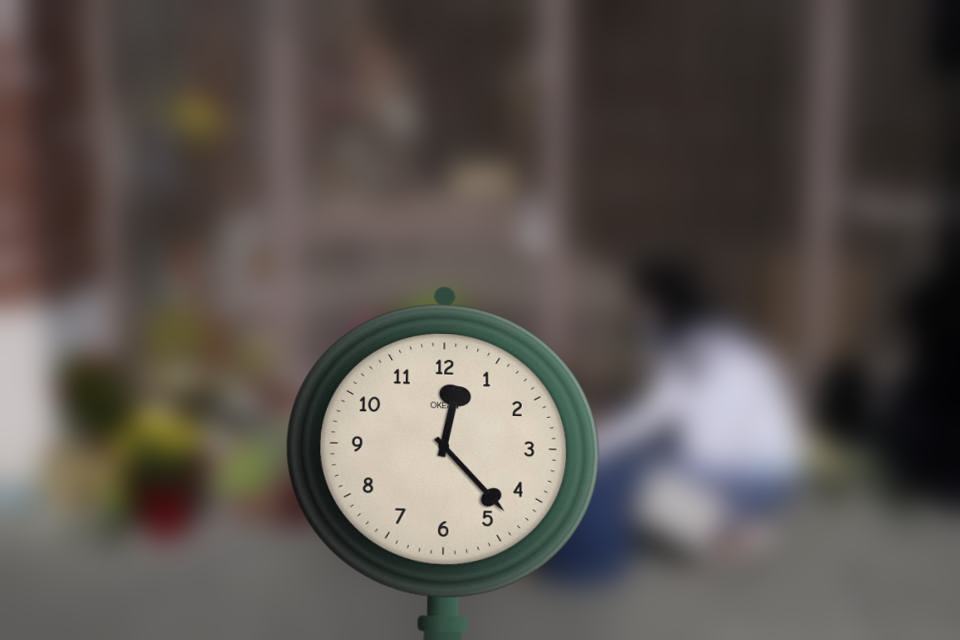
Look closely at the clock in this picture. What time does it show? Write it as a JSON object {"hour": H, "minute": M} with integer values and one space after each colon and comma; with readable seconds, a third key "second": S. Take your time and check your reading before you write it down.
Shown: {"hour": 12, "minute": 23}
